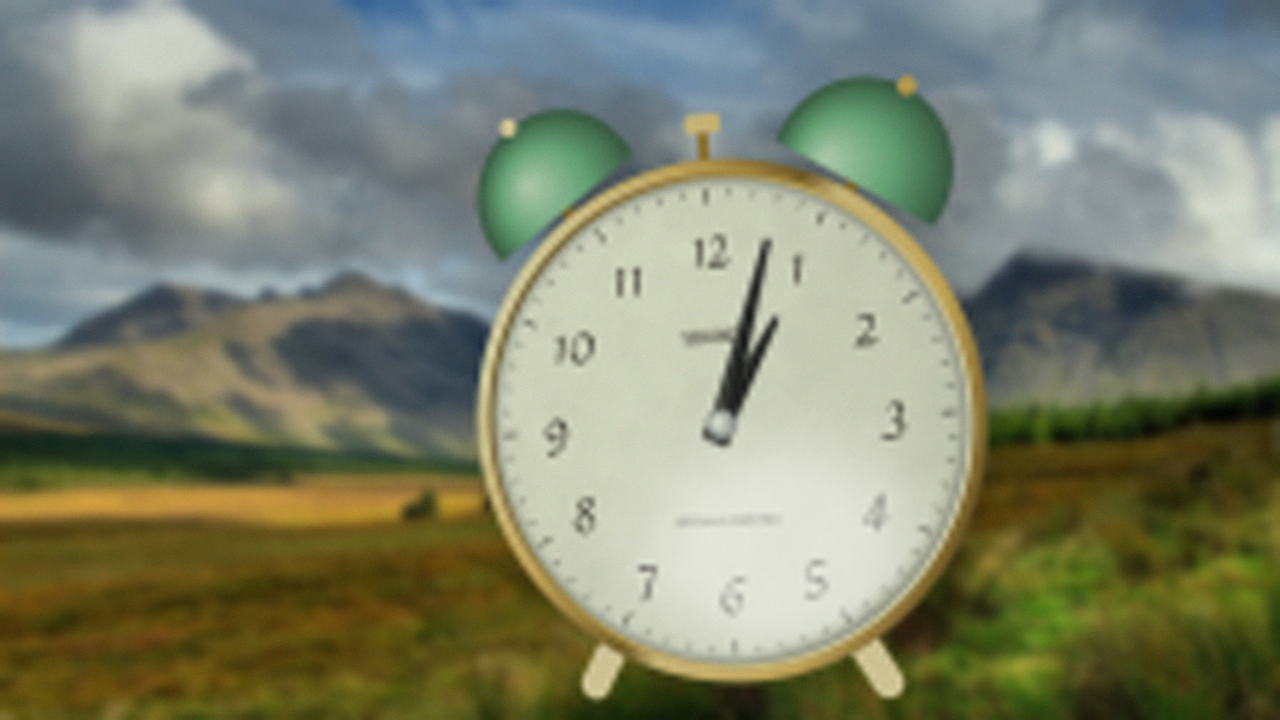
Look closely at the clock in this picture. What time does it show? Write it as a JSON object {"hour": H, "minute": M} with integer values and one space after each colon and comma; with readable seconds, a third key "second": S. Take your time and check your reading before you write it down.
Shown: {"hour": 1, "minute": 3}
